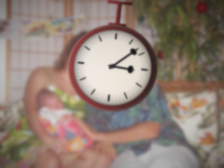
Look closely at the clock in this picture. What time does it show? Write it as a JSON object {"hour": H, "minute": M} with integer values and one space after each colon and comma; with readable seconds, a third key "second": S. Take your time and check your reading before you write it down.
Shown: {"hour": 3, "minute": 8}
